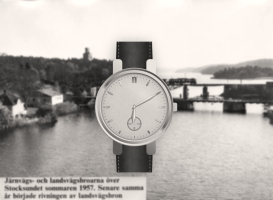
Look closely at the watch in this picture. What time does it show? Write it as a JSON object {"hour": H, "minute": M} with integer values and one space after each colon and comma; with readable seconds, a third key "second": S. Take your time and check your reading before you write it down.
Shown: {"hour": 6, "minute": 10}
